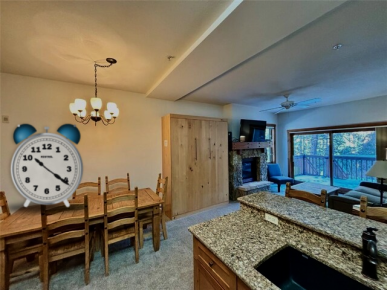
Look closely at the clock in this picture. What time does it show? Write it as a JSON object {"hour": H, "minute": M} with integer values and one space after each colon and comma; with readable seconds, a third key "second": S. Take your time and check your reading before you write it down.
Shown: {"hour": 10, "minute": 21}
